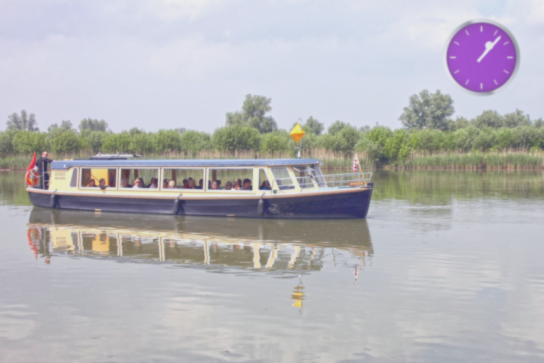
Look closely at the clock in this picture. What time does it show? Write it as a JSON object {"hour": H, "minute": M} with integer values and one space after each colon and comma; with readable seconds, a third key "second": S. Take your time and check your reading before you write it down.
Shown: {"hour": 1, "minute": 7}
